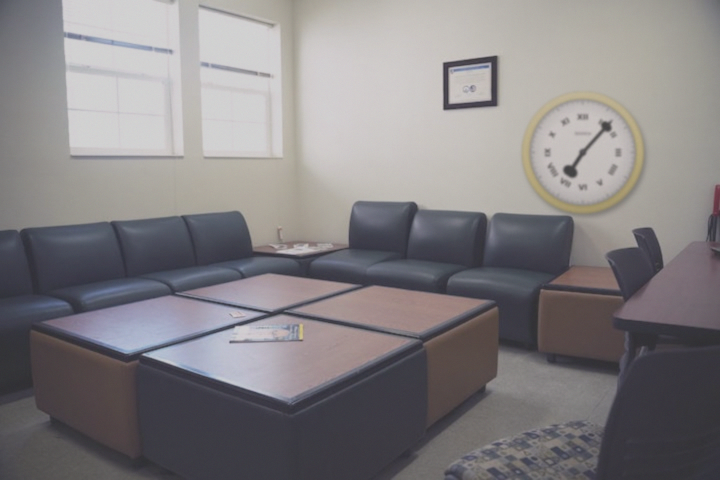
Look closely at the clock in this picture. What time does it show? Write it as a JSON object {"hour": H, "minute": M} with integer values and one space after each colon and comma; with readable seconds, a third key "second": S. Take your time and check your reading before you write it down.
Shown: {"hour": 7, "minute": 7}
